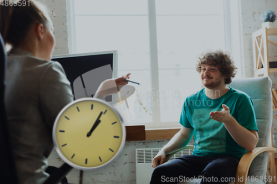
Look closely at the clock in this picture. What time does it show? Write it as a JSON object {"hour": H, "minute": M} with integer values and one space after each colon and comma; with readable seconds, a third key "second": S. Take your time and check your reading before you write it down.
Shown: {"hour": 1, "minute": 4}
